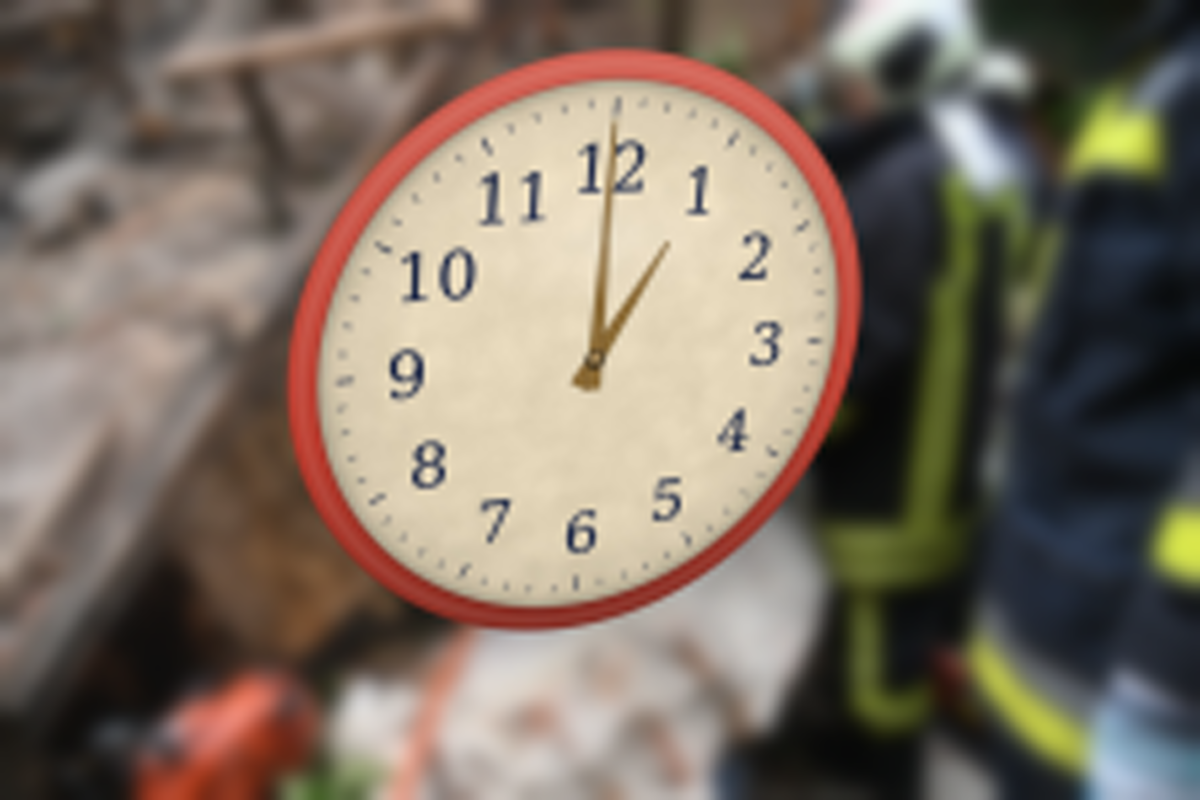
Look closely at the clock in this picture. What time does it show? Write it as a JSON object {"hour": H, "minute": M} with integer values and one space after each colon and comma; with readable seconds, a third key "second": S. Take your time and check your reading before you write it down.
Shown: {"hour": 1, "minute": 0}
